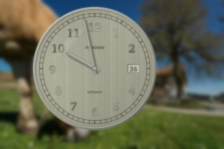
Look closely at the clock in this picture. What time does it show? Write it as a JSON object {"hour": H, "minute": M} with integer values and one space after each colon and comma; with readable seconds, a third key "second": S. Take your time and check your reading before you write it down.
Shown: {"hour": 9, "minute": 58}
